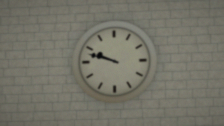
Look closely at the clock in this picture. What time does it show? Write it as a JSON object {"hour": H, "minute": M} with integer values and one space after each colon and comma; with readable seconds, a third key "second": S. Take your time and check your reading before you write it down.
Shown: {"hour": 9, "minute": 48}
